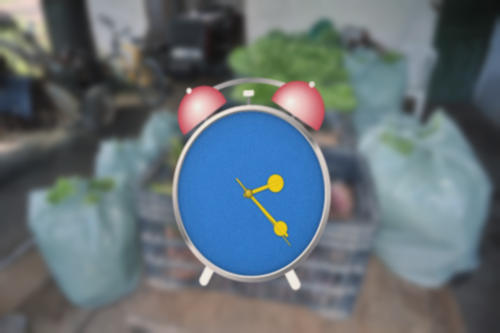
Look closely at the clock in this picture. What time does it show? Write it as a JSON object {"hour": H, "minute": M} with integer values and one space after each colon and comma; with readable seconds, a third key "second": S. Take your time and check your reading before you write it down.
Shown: {"hour": 2, "minute": 22, "second": 23}
